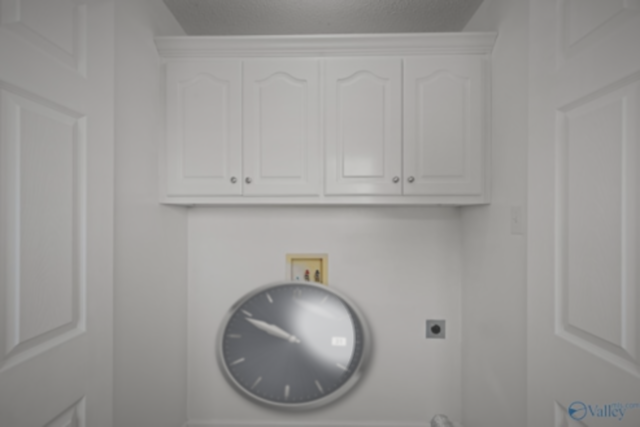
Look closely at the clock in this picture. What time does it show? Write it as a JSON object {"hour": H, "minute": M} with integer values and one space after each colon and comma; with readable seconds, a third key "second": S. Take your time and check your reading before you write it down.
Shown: {"hour": 9, "minute": 49}
